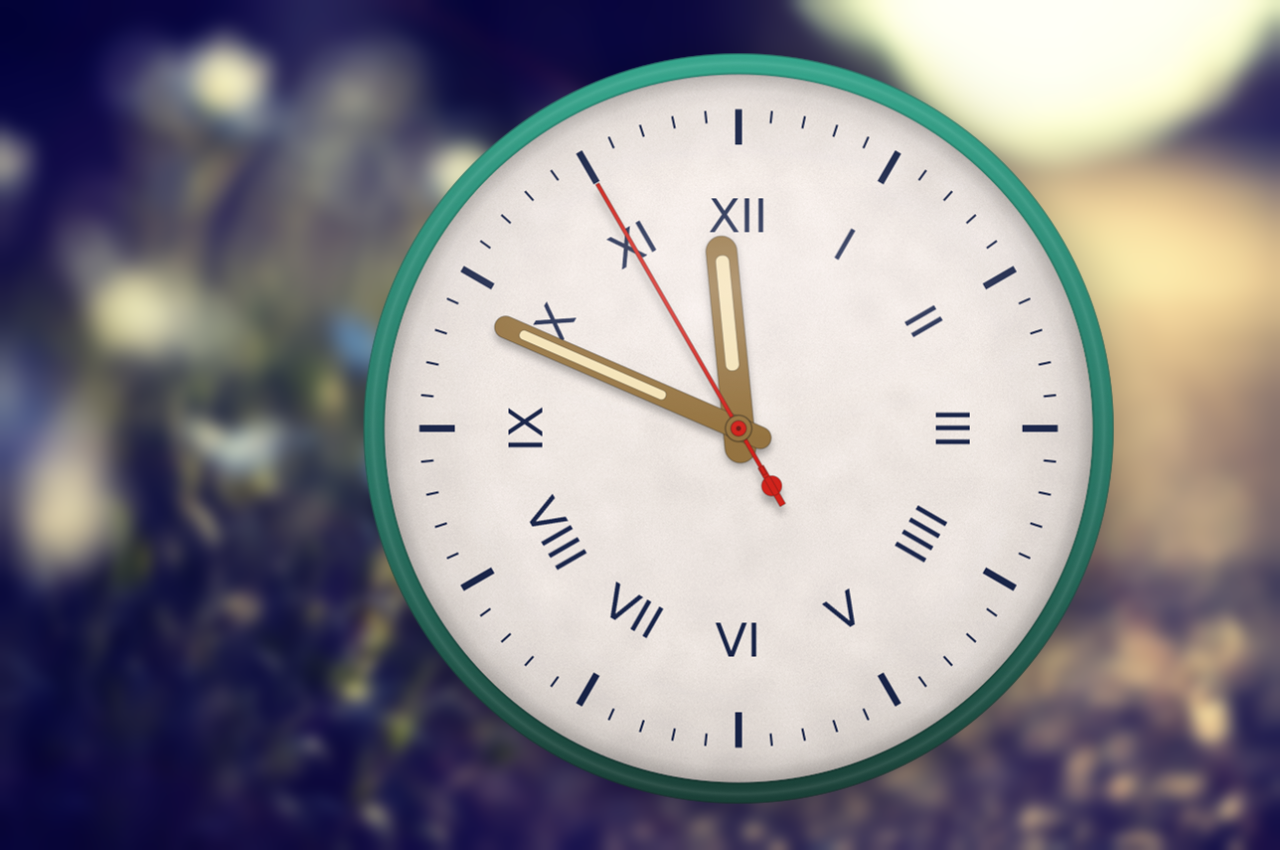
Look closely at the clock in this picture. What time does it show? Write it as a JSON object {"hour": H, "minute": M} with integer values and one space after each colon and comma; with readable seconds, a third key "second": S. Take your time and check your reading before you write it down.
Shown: {"hour": 11, "minute": 48, "second": 55}
